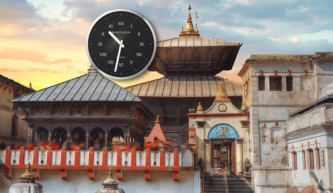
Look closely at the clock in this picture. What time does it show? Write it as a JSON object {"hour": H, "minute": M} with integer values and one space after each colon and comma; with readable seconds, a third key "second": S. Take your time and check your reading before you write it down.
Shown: {"hour": 10, "minute": 32}
